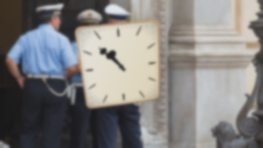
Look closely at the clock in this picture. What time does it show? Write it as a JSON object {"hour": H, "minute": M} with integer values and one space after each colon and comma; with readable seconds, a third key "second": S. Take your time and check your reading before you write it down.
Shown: {"hour": 10, "minute": 53}
